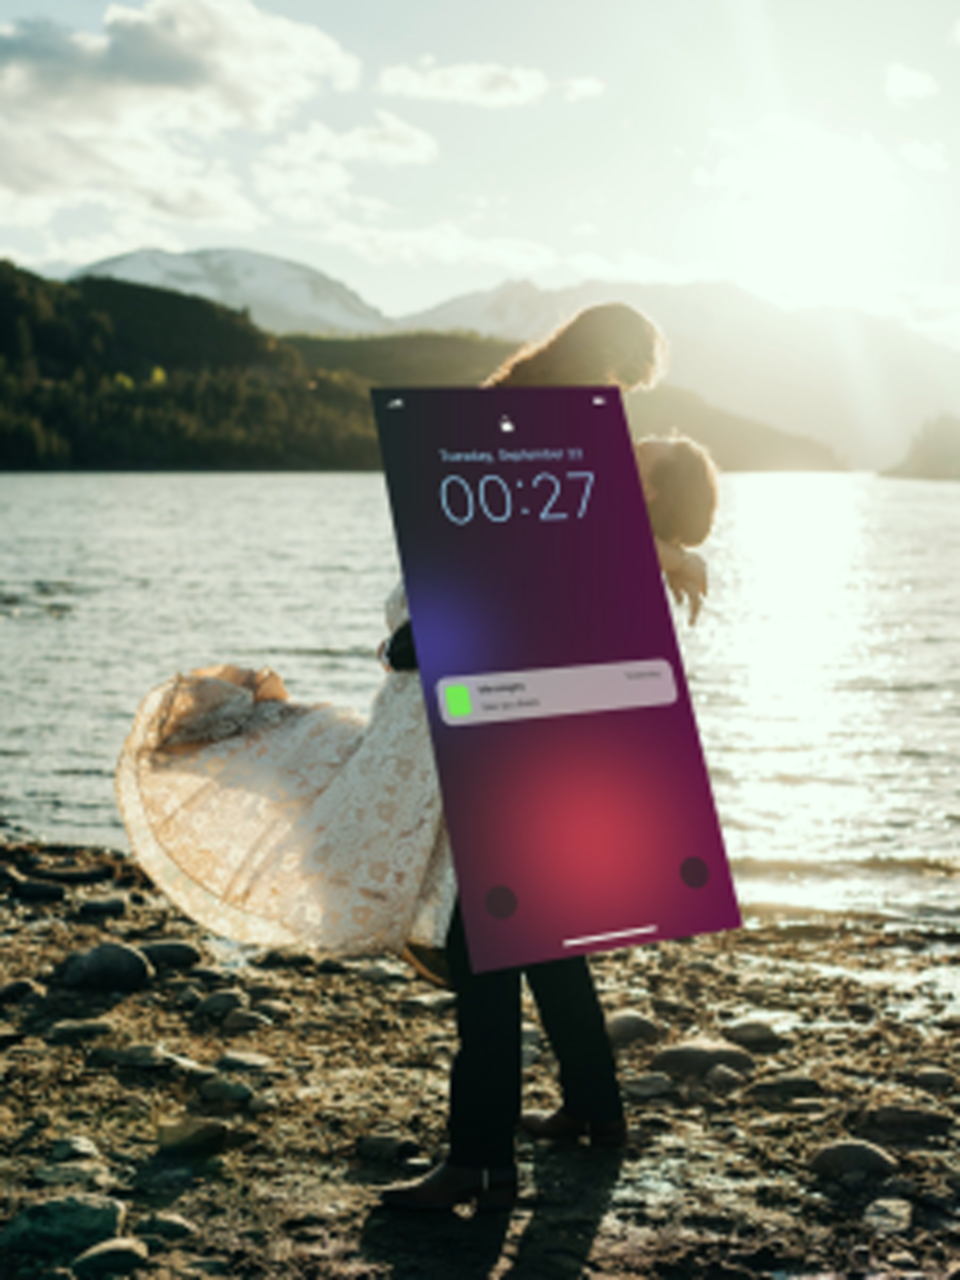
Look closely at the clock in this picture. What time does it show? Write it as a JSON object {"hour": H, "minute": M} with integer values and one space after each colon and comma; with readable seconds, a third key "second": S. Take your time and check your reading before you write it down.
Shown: {"hour": 0, "minute": 27}
